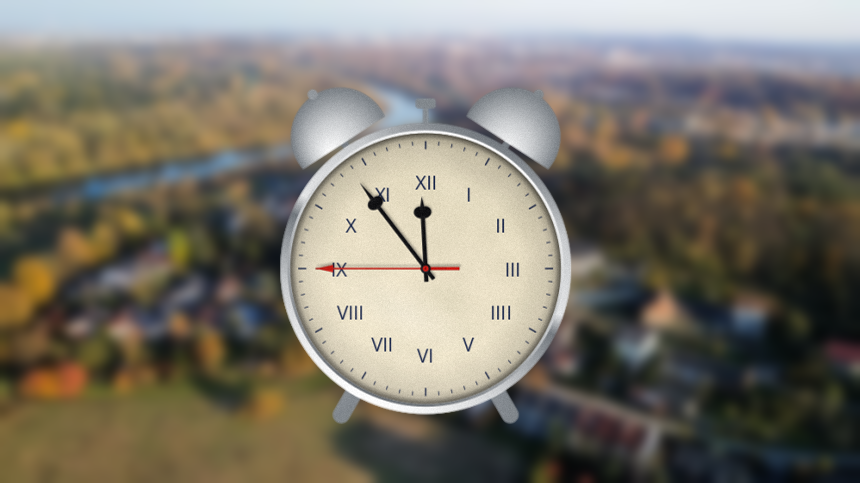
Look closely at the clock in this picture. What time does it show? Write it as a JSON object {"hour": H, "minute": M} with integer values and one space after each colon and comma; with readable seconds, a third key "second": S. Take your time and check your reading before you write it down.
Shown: {"hour": 11, "minute": 53, "second": 45}
